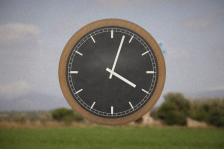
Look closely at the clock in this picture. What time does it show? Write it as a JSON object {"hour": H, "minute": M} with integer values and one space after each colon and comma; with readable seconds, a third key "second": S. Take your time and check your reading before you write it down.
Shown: {"hour": 4, "minute": 3}
